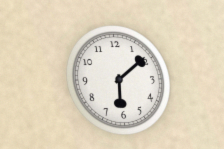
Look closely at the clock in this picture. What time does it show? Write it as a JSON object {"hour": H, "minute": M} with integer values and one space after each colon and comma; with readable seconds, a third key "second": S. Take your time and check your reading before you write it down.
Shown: {"hour": 6, "minute": 9}
